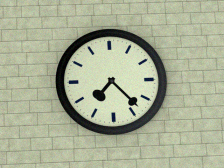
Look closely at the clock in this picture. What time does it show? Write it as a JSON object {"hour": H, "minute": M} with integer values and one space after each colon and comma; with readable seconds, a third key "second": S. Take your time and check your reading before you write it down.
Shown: {"hour": 7, "minute": 23}
